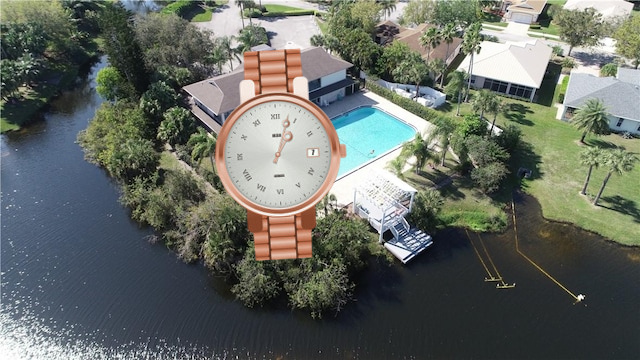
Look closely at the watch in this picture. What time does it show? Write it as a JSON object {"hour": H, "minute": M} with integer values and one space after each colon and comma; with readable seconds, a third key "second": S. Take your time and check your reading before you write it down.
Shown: {"hour": 1, "minute": 3}
